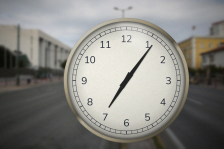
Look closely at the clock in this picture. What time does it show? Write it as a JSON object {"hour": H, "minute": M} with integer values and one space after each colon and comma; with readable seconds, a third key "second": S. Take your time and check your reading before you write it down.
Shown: {"hour": 7, "minute": 6}
